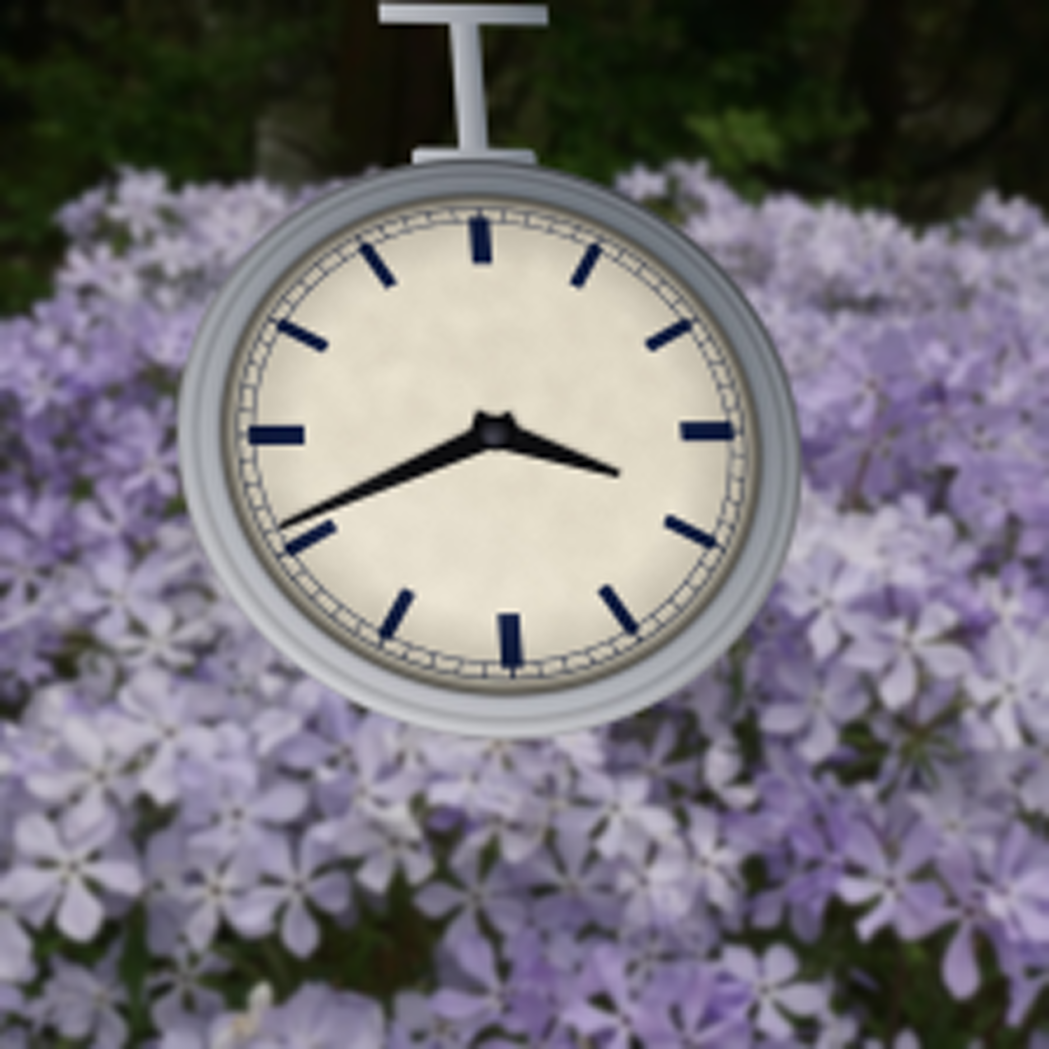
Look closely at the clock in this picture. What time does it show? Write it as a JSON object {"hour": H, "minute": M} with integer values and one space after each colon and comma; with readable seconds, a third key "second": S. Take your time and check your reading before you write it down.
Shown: {"hour": 3, "minute": 41}
